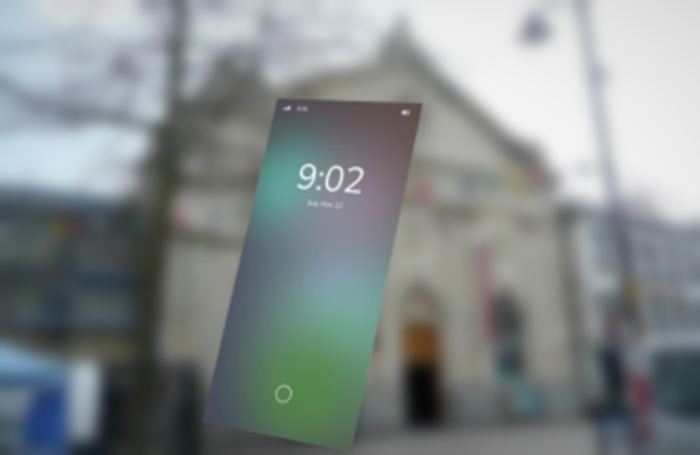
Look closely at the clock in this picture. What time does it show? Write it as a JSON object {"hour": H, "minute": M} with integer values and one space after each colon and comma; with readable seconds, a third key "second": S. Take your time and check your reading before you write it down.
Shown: {"hour": 9, "minute": 2}
